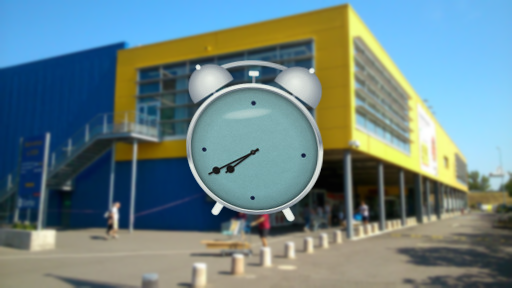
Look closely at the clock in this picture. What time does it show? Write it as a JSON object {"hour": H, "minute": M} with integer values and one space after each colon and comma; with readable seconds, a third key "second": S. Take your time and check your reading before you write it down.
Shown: {"hour": 7, "minute": 40}
